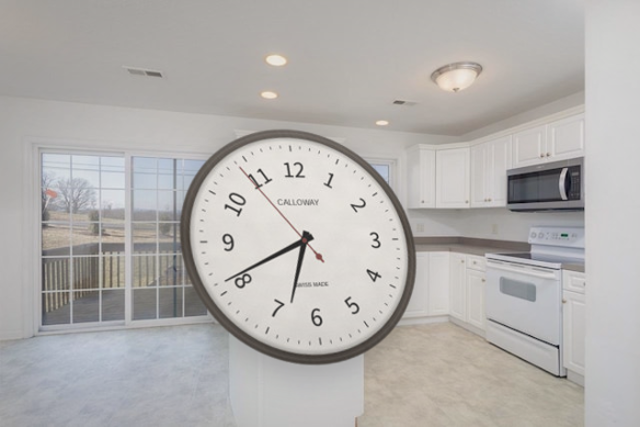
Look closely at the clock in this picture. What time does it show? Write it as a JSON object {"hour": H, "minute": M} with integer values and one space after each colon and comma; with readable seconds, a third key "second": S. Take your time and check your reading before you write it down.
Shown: {"hour": 6, "minute": 40, "second": 54}
